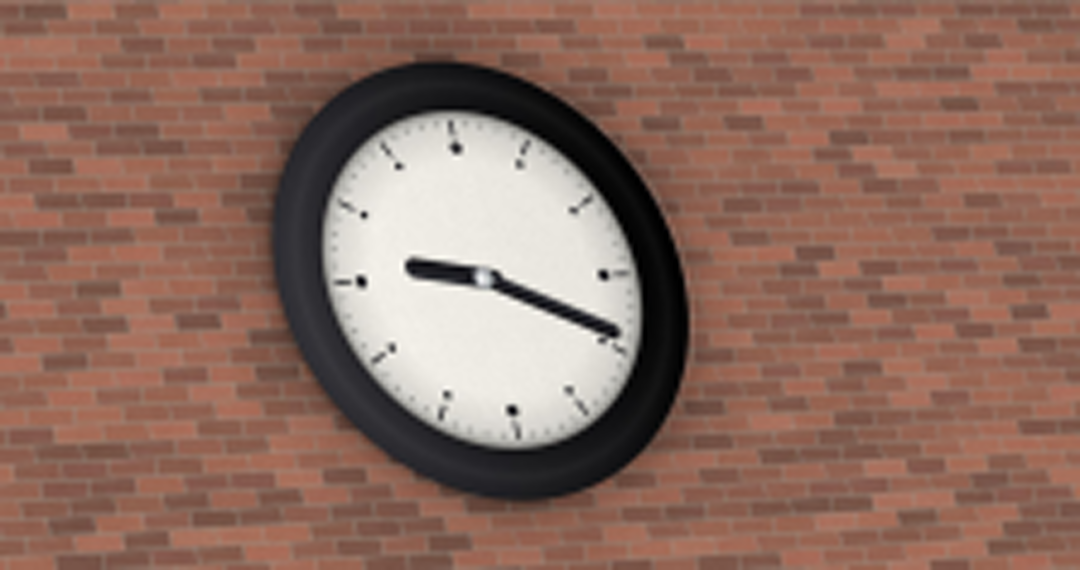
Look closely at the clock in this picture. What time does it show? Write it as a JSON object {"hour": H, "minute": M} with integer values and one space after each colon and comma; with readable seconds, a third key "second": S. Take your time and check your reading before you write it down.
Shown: {"hour": 9, "minute": 19}
